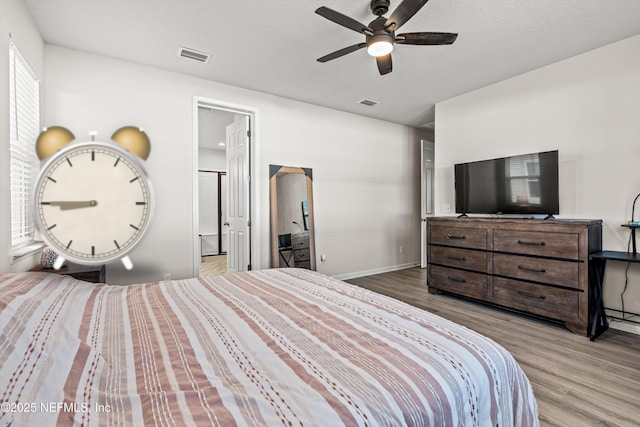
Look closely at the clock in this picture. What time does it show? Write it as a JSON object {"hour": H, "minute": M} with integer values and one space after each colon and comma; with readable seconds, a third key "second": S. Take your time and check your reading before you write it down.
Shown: {"hour": 8, "minute": 45}
